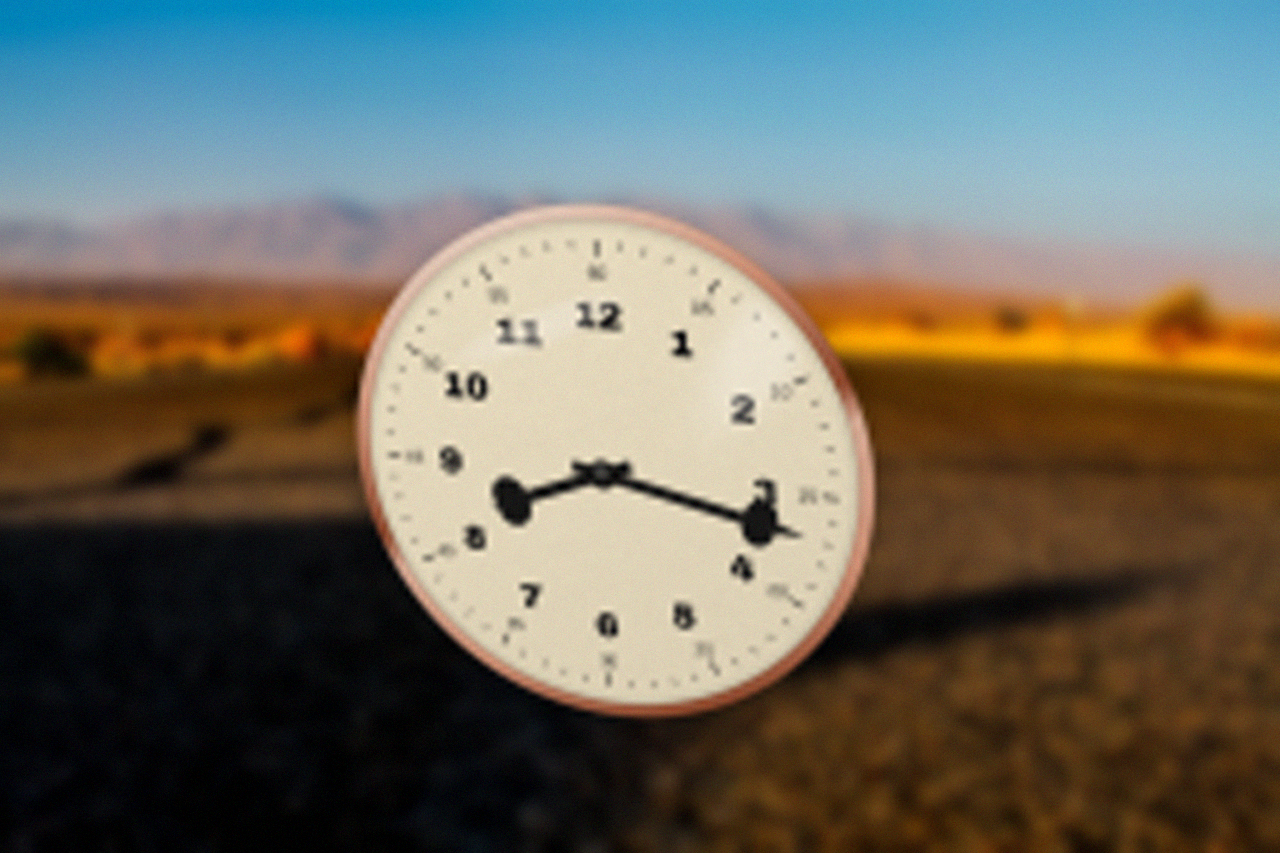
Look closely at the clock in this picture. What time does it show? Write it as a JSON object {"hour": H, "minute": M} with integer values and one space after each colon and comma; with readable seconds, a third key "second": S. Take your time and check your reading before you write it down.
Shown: {"hour": 8, "minute": 17}
